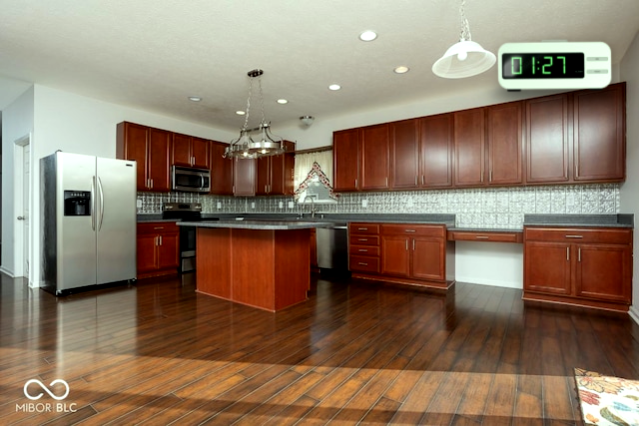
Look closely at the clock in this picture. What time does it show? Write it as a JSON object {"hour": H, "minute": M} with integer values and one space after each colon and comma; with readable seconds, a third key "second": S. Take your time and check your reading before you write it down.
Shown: {"hour": 1, "minute": 27}
